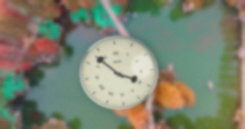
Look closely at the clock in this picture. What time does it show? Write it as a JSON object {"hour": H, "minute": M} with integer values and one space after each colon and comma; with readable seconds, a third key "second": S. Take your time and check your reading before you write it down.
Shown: {"hour": 3, "minute": 53}
